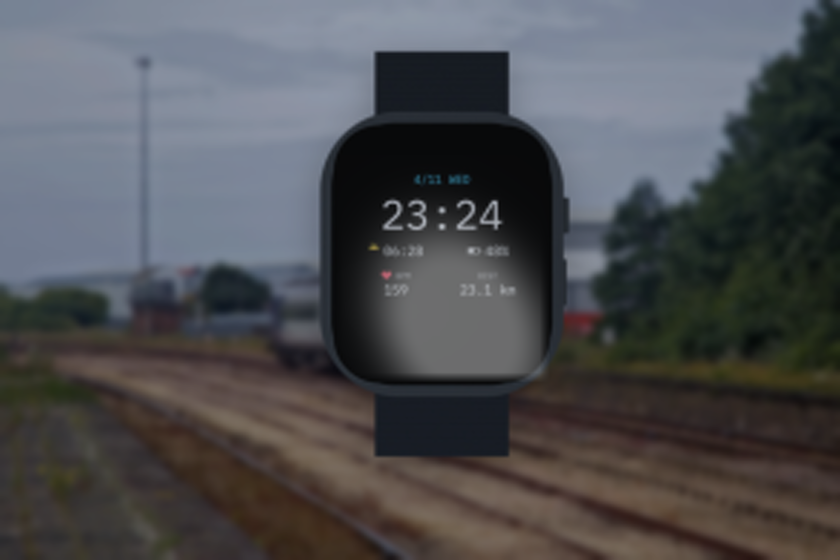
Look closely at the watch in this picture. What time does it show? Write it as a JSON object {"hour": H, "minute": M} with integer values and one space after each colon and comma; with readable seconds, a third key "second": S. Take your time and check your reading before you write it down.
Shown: {"hour": 23, "minute": 24}
